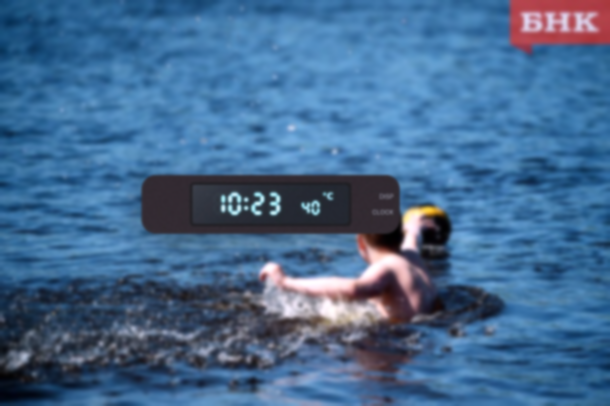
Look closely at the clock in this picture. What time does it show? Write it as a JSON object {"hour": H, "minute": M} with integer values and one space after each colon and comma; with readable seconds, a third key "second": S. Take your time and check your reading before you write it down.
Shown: {"hour": 10, "minute": 23}
